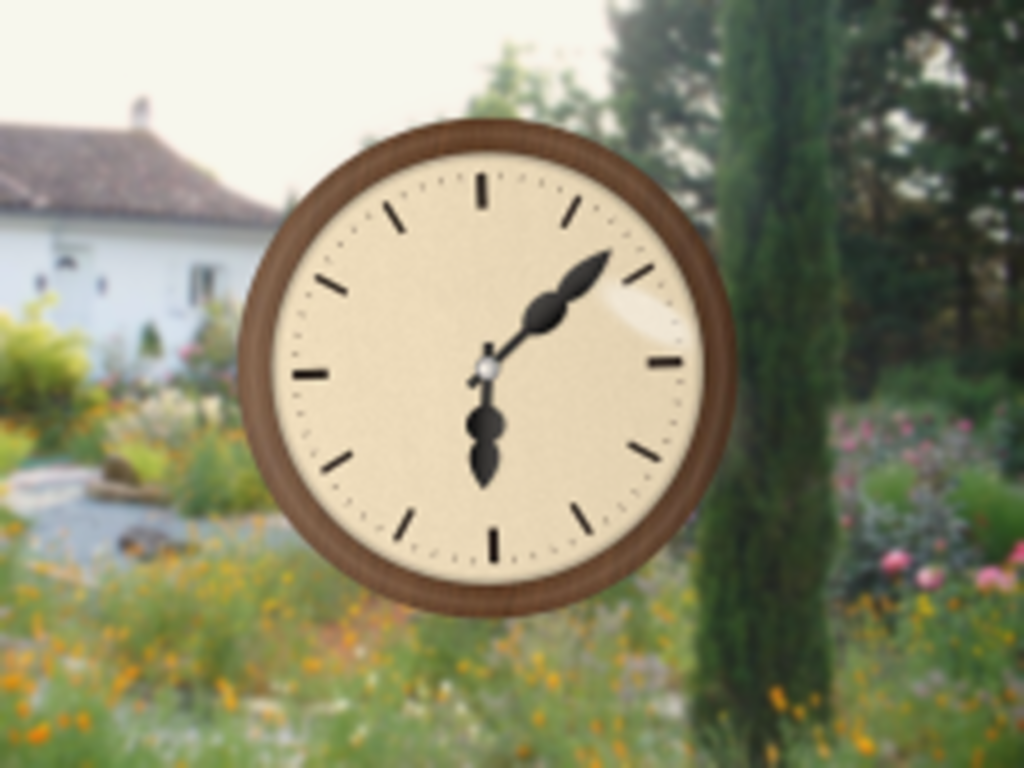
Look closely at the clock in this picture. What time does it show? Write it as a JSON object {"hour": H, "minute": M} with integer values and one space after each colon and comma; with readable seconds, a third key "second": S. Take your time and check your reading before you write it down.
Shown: {"hour": 6, "minute": 8}
